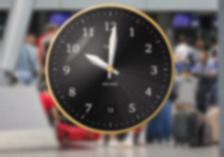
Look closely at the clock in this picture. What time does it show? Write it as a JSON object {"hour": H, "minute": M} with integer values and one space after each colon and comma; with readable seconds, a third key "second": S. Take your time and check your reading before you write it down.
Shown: {"hour": 10, "minute": 1}
